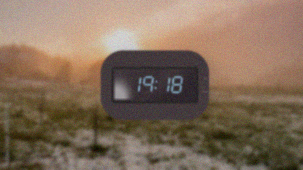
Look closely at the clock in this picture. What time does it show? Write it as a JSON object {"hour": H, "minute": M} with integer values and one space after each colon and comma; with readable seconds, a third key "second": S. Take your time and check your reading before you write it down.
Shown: {"hour": 19, "minute": 18}
